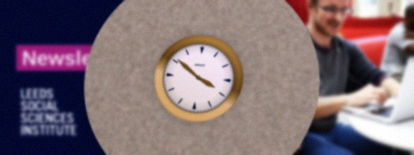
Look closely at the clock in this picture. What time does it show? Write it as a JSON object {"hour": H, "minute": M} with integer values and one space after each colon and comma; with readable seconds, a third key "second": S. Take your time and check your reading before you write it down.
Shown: {"hour": 3, "minute": 51}
